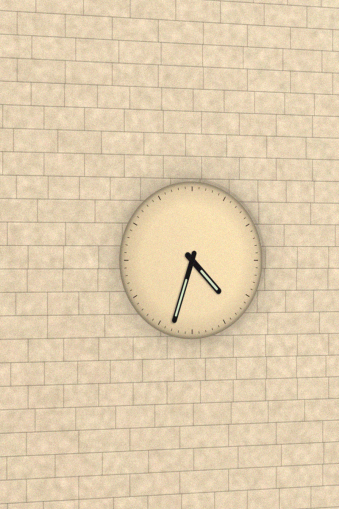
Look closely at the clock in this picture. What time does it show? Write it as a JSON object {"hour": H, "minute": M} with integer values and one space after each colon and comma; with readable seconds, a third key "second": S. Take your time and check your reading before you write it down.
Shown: {"hour": 4, "minute": 33}
